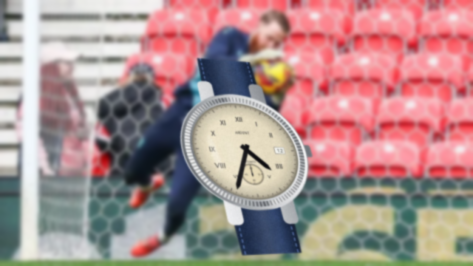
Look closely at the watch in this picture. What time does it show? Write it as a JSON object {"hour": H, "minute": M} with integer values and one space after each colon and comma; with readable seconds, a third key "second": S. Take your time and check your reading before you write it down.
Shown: {"hour": 4, "minute": 34}
